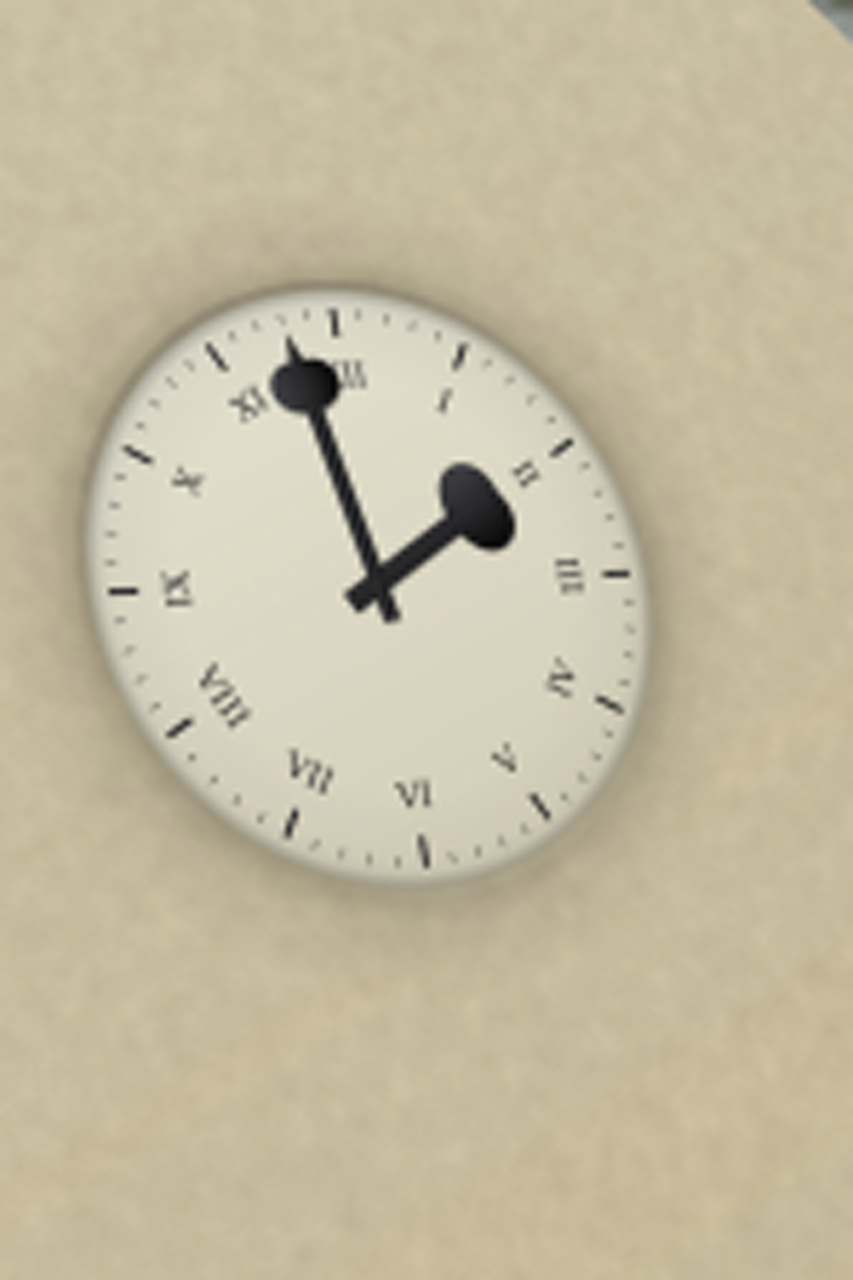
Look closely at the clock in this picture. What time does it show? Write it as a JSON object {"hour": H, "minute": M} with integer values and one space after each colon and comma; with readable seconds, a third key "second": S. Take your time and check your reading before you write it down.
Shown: {"hour": 1, "minute": 58}
